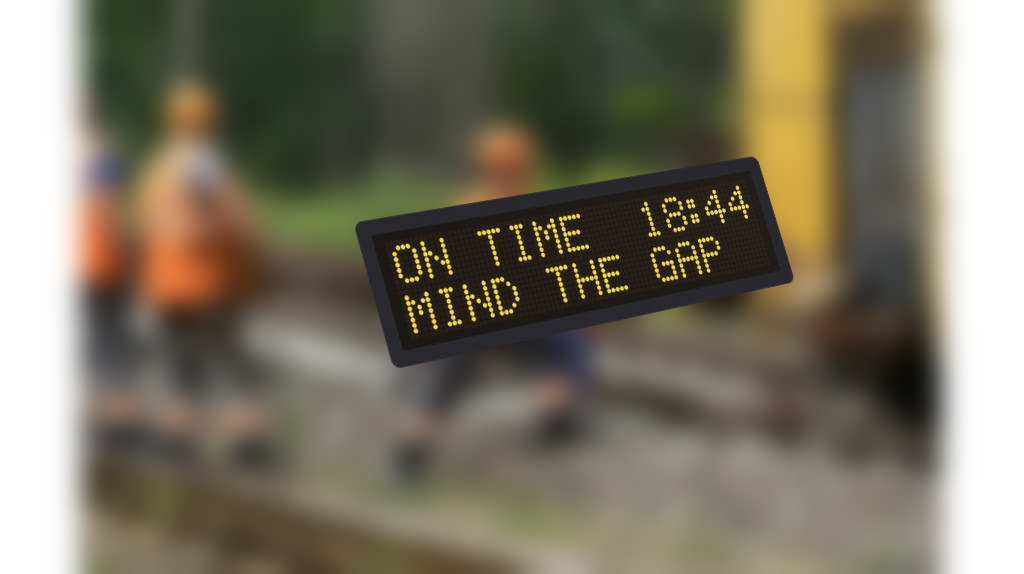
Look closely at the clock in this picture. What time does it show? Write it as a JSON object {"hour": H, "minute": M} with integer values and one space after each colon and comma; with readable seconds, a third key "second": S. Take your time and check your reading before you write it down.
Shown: {"hour": 18, "minute": 44}
